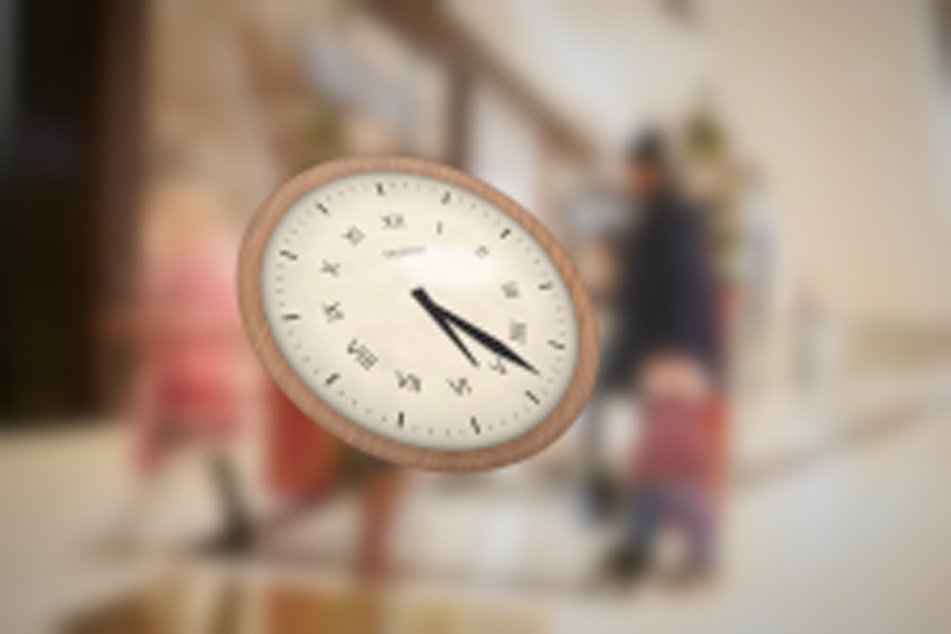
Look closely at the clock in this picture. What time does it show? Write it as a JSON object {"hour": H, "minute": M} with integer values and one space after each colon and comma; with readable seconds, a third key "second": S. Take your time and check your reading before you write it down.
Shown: {"hour": 5, "minute": 23}
